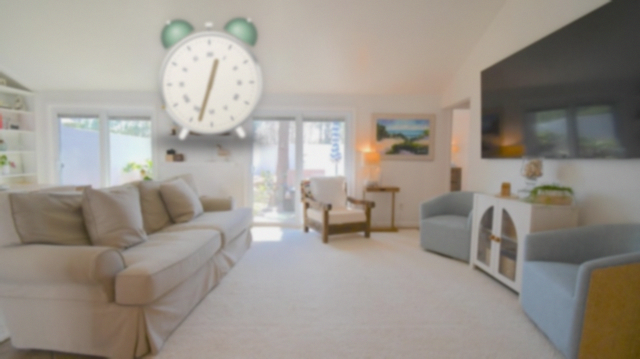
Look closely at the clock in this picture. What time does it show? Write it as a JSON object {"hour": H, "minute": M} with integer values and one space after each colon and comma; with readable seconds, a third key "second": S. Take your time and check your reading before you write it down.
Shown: {"hour": 12, "minute": 33}
